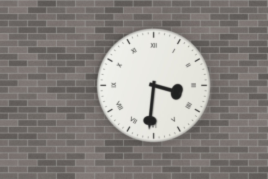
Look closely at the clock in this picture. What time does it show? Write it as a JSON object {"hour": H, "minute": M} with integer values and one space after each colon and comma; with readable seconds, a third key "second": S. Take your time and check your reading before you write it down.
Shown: {"hour": 3, "minute": 31}
